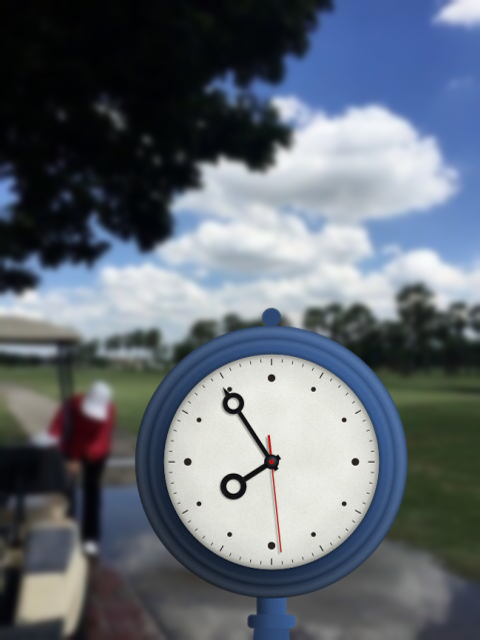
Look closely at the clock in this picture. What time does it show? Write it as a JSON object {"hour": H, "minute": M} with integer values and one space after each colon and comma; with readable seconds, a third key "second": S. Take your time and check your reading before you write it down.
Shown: {"hour": 7, "minute": 54, "second": 29}
